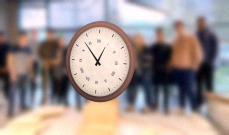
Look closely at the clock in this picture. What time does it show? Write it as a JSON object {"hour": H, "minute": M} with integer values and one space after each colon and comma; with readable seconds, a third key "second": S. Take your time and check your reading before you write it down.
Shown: {"hour": 12, "minute": 53}
